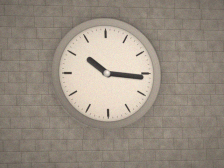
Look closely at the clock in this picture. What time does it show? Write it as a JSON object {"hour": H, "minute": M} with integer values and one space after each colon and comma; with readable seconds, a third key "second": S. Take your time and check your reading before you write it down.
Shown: {"hour": 10, "minute": 16}
